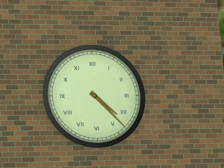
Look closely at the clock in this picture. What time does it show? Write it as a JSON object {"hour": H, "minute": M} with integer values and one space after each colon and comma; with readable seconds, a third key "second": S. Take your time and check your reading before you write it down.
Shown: {"hour": 4, "minute": 23}
